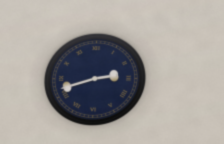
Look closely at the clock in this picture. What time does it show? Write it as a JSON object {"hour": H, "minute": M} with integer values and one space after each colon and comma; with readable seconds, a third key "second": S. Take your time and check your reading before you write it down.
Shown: {"hour": 2, "minute": 42}
